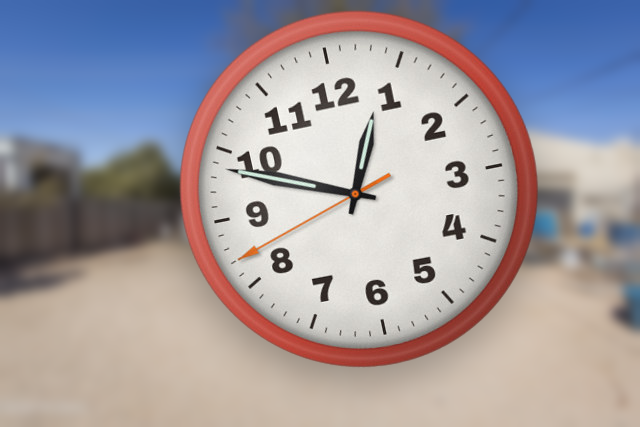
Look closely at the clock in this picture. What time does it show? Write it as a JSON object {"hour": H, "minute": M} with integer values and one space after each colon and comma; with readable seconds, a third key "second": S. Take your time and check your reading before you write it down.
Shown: {"hour": 12, "minute": 48, "second": 42}
